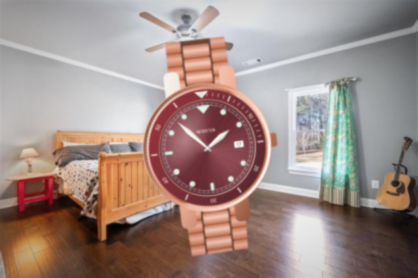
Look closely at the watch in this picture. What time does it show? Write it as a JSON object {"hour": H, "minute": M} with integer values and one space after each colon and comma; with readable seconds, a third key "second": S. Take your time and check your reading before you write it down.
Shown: {"hour": 1, "minute": 53}
